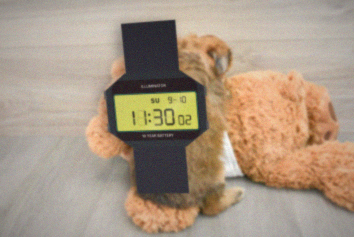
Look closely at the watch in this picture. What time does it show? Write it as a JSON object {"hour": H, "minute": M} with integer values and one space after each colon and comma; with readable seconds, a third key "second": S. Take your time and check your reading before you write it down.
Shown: {"hour": 11, "minute": 30, "second": 2}
